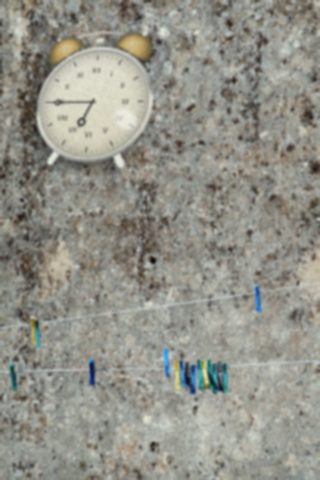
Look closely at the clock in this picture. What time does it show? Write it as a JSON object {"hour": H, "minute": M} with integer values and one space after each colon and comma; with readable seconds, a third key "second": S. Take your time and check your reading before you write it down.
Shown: {"hour": 6, "minute": 45}
